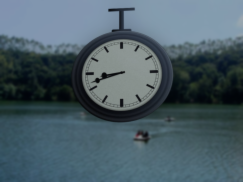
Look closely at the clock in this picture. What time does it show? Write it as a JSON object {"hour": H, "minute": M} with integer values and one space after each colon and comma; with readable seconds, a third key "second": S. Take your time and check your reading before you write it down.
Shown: {"hour": 8, "minute": 42}
